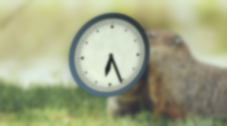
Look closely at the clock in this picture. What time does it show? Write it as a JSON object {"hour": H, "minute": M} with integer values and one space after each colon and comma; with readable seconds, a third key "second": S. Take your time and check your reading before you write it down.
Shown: {"hour": 6, "minute": 26}
